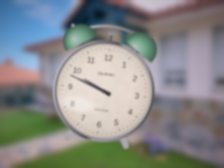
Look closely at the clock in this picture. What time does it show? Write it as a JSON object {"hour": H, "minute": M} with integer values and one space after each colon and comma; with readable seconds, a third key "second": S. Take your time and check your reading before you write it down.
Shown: {"hour": 9, "minute": 48}
